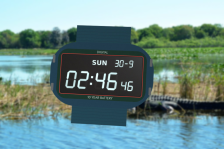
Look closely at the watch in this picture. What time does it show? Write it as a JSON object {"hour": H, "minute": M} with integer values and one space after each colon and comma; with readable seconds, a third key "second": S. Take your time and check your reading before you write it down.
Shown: {"hour": 2, "minute": 46, "second": 46}
